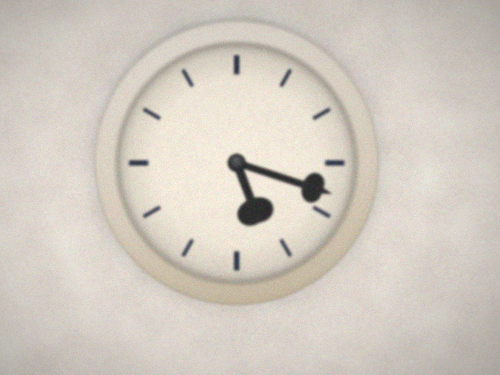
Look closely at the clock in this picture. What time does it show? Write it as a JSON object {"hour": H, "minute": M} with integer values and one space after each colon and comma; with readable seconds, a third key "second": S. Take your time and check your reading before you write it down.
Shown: {"hour": 5, "minute": 18}
